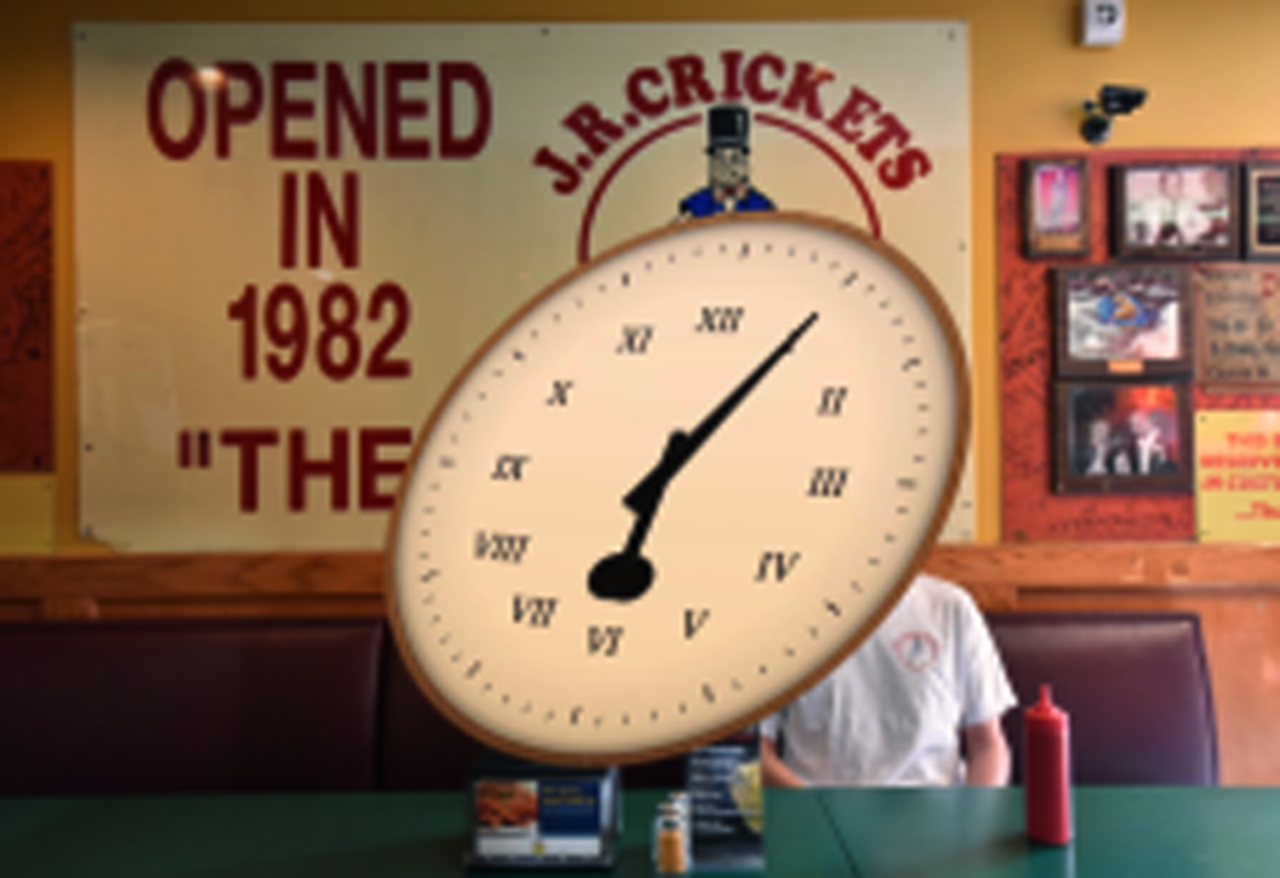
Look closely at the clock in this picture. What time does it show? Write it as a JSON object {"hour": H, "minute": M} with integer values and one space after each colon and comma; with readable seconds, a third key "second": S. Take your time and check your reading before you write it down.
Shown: {"hour": 6, "minute": 5}
